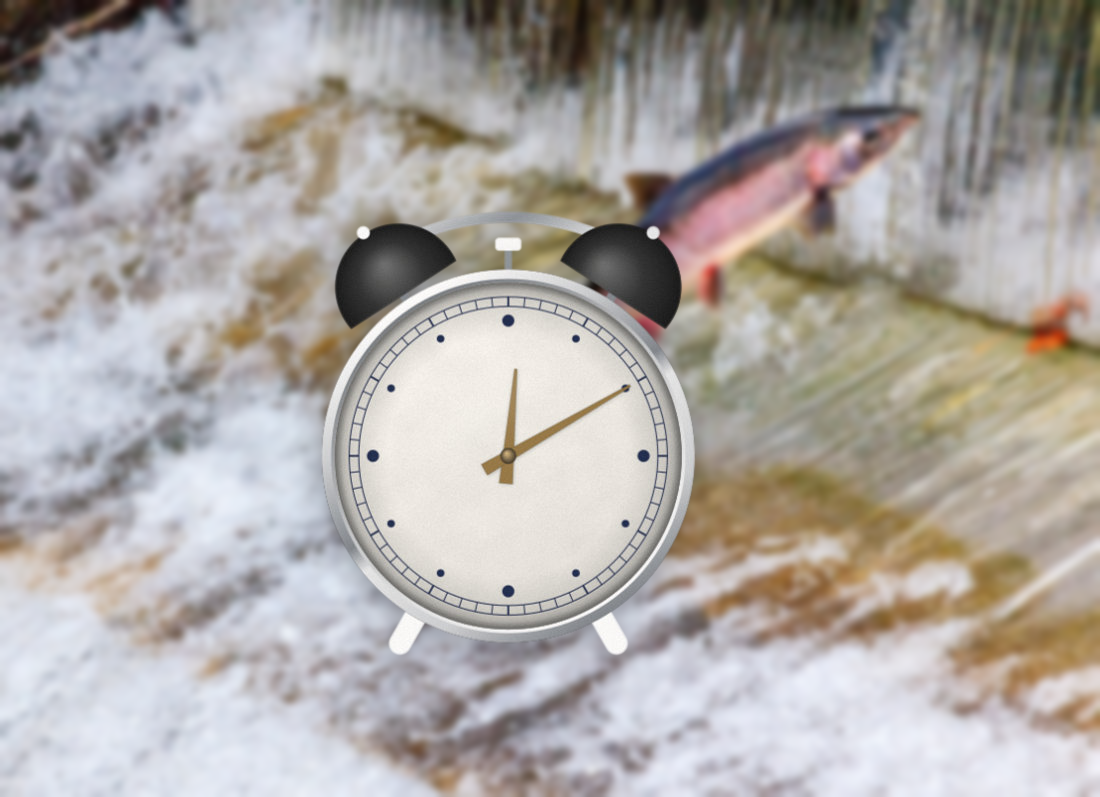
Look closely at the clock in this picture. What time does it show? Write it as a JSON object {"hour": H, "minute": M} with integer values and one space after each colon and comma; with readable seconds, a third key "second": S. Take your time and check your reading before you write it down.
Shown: {"hour": 12, "minute": 10}
